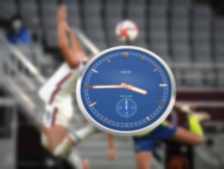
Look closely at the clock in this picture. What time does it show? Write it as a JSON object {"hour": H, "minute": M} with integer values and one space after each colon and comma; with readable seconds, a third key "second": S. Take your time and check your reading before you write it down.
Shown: {"hour": 3, "minute": 45}
